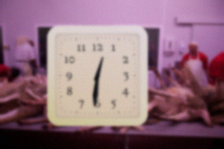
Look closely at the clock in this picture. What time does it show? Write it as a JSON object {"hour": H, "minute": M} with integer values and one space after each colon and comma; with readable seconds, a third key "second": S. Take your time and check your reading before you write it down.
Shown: {"hour": 12, "minute": 31}
